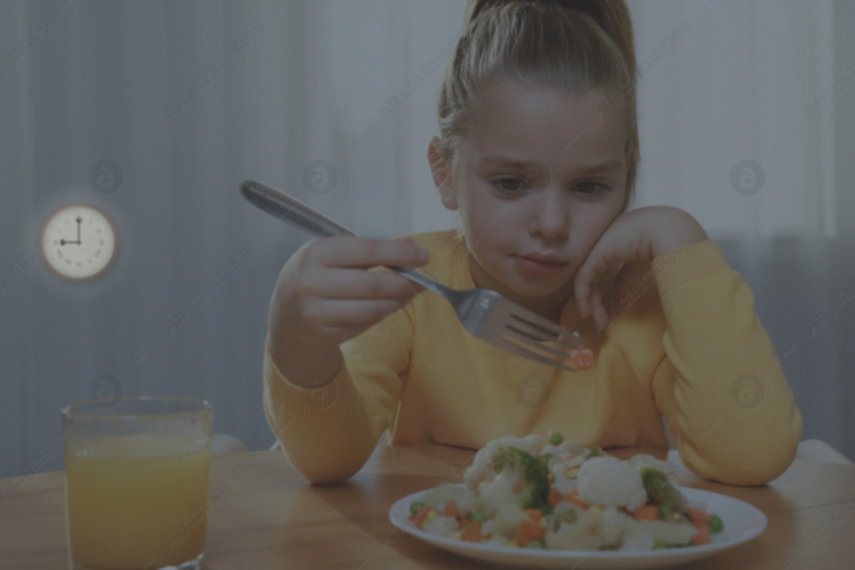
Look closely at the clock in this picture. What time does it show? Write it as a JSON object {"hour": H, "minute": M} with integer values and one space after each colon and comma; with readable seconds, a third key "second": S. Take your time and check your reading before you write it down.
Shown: {"hour": 9, "minute": 0}
